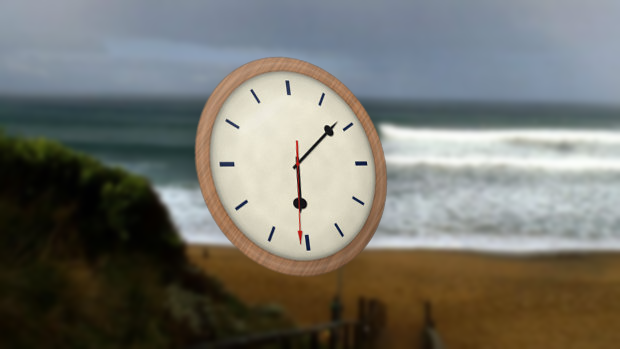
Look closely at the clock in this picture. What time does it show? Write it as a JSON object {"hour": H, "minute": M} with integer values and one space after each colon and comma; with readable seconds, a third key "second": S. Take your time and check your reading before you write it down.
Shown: {"hour": 6, "minute": 8, "second": 31}
